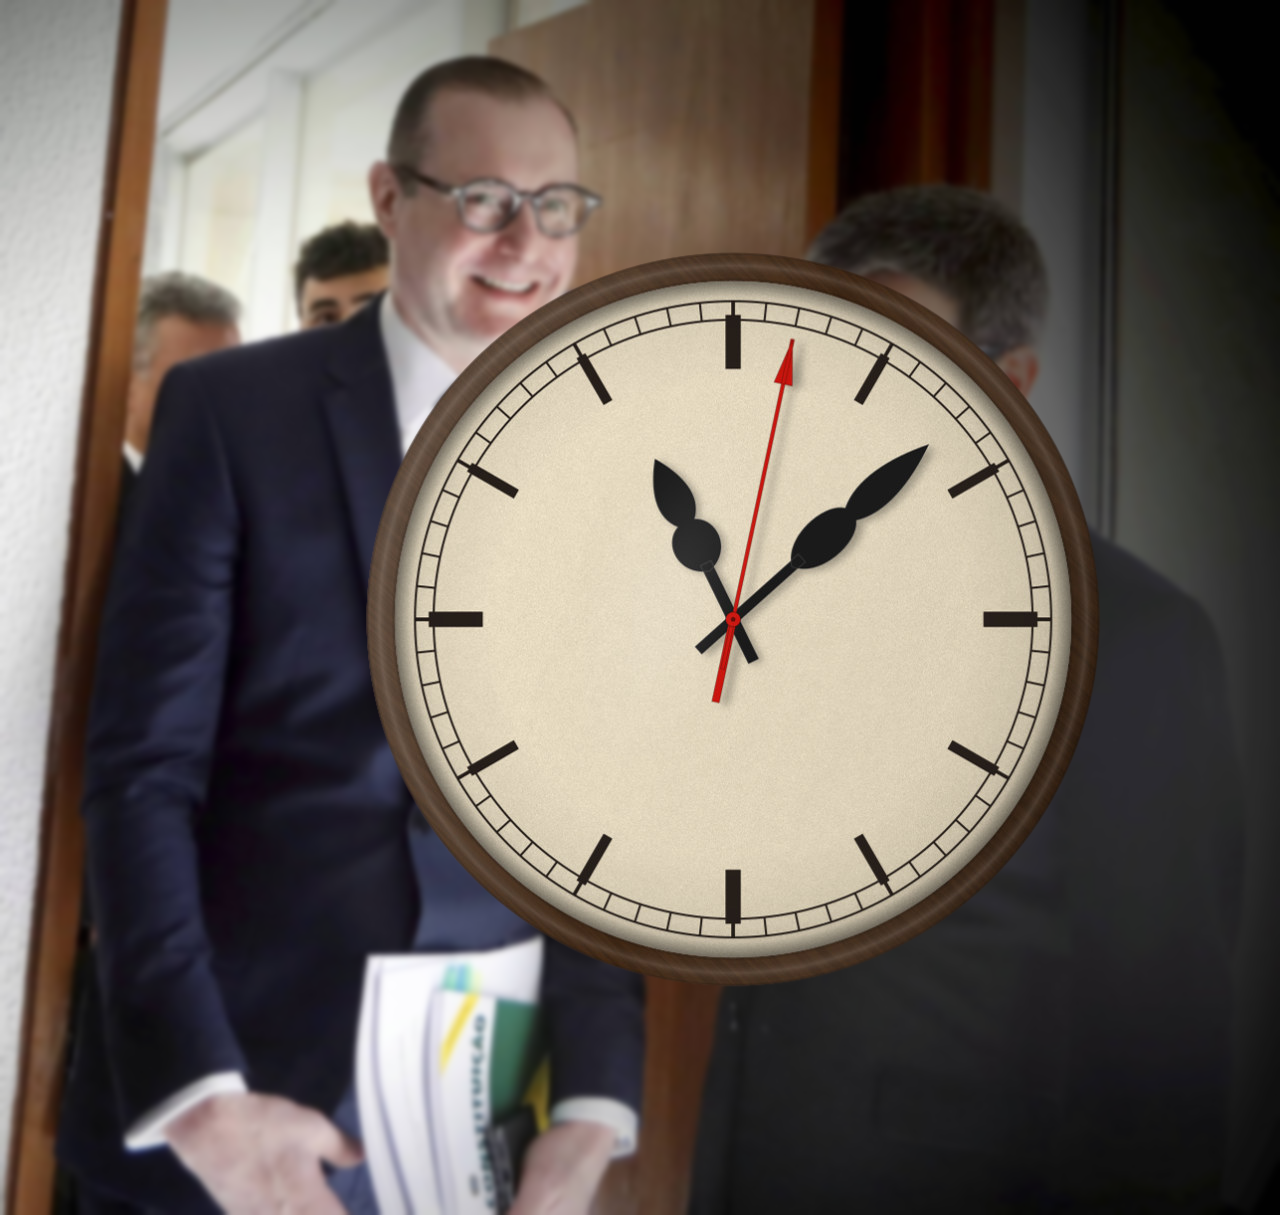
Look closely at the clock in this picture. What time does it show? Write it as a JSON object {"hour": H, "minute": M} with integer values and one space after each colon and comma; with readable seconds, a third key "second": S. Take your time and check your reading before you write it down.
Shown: {"hour": 11, "minute": 8, "second": 2}
